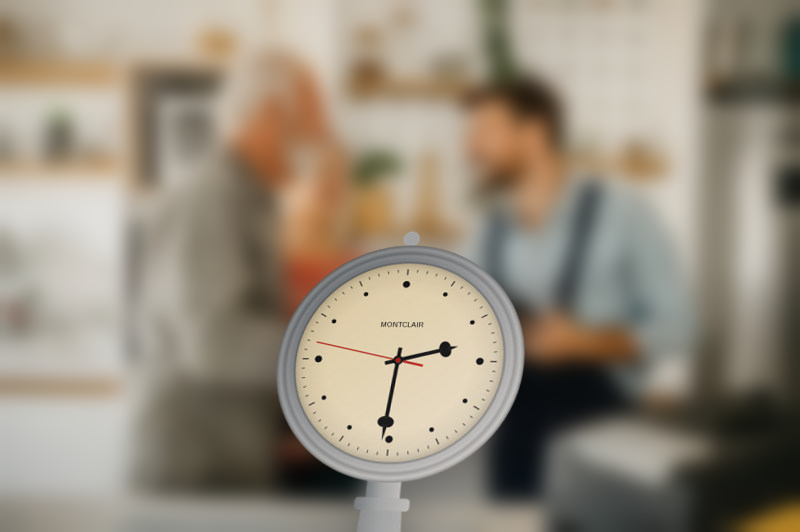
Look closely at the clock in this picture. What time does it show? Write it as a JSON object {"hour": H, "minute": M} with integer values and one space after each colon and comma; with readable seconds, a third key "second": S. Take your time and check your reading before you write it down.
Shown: {"hour": 2, "minute": 30, "second": 47}
